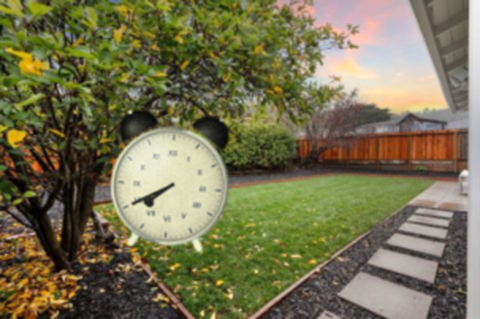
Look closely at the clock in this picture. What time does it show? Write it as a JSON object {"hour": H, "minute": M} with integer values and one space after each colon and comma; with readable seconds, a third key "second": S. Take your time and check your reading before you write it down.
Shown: {"hour": 7, "minute": 40}
